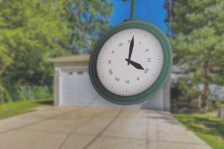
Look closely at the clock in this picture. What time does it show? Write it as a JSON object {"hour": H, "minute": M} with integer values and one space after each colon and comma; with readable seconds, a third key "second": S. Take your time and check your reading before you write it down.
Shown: {"hour": 4, "minute": 1}
